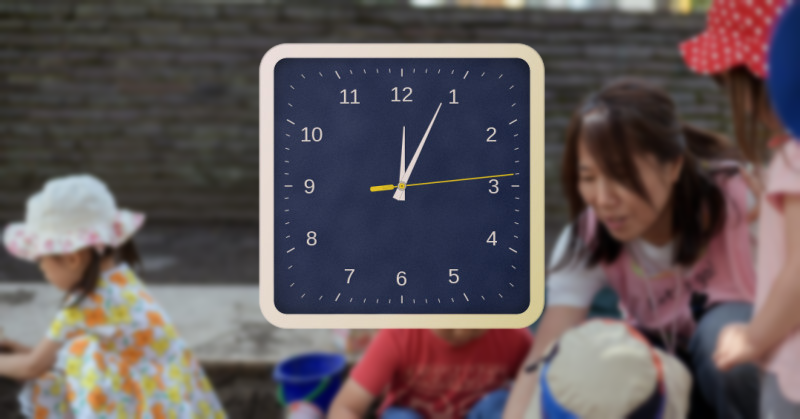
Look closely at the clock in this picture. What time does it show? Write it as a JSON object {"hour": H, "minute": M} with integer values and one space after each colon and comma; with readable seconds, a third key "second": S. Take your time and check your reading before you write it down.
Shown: {"hour": 12, "minute": 4, "second": 14}
